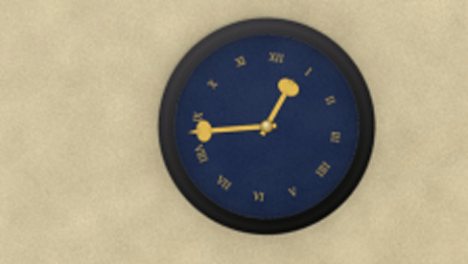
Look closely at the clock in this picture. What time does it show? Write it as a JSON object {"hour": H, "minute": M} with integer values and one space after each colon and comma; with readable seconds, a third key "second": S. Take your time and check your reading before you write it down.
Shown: {"hour": 12, "minute": 43}
